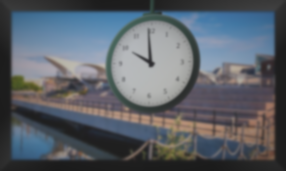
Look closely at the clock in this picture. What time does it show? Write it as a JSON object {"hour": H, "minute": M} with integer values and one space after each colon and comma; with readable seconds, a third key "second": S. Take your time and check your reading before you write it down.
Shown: {"hour": 9, "minute": 59}
